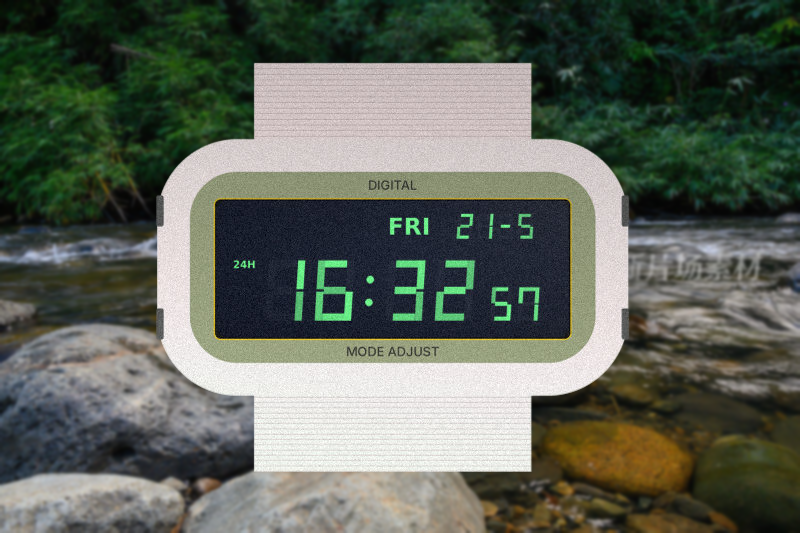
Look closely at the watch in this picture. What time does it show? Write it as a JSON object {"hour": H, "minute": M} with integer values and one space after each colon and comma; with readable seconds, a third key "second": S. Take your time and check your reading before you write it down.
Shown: {"hour": 16, "minute": 32, "second": 57}
